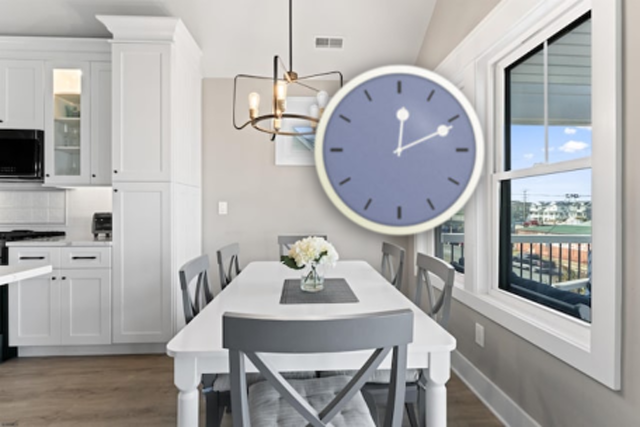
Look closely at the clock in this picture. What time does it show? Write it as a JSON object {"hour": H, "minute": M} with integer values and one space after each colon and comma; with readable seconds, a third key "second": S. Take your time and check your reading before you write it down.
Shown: {"hour": 12, "minute": 11}
